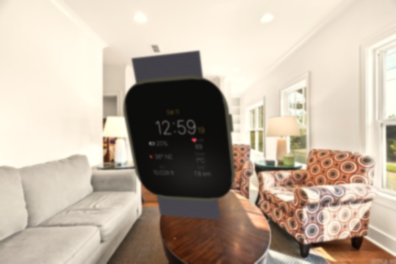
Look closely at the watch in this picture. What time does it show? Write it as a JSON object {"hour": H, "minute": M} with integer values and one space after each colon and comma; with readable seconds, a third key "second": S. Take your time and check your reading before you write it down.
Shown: {"hour": 12, "minute": 59}
